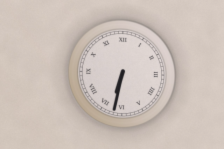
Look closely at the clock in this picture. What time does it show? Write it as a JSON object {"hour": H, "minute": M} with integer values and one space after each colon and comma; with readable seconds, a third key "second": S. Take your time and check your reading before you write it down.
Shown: {"hour": 6, "minute": 32}
